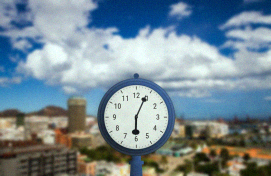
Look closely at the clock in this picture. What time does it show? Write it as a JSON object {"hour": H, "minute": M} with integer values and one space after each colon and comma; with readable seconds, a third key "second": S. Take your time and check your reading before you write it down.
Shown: {"hour": 6, "minute": 4}
